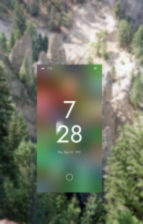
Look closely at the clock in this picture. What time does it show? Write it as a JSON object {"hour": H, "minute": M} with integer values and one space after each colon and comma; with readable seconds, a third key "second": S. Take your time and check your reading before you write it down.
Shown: {"hour": 7, "minute": 28}
